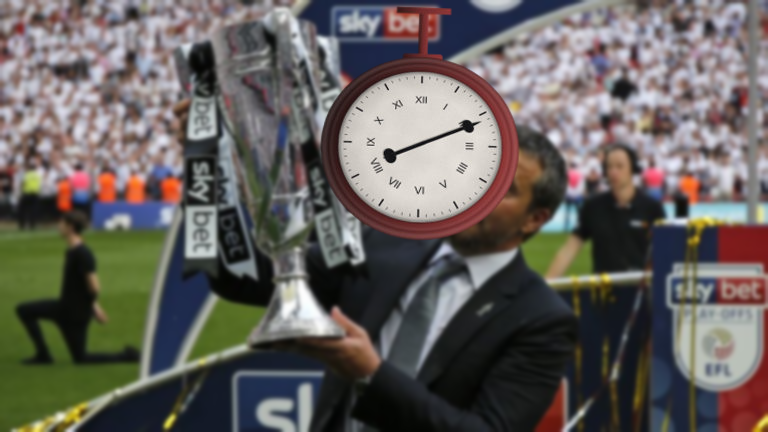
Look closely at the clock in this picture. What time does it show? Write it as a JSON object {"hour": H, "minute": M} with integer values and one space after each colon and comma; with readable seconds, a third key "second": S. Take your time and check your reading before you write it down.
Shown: {"hour": 8, "minute": 11}
